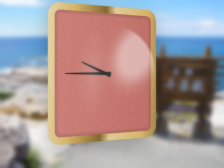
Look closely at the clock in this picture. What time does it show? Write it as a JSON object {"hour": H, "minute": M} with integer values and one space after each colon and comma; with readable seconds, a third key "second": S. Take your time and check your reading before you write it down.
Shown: {"hour": 9, "minute": 45}
